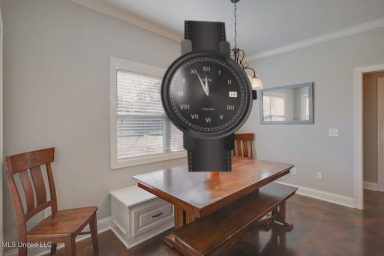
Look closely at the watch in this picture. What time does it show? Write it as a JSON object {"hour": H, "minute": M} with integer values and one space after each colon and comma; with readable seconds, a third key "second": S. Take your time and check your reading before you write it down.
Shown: {"hour": 11, "minute": 56}
